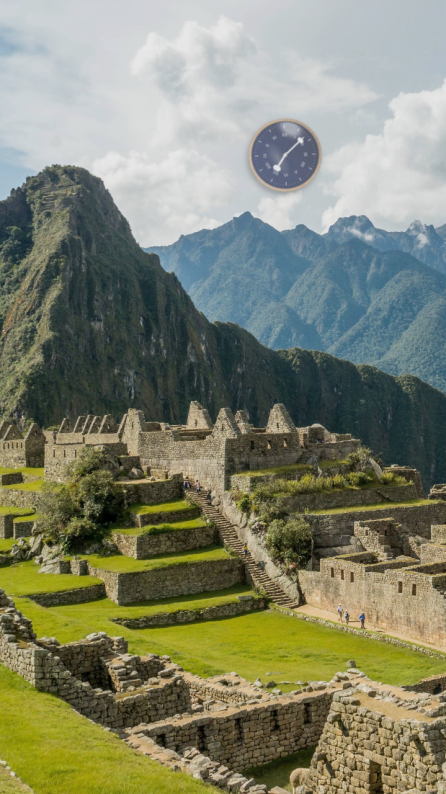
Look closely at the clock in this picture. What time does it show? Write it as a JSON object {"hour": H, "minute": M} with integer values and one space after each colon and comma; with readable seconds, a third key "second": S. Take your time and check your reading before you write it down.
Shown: {"hour": 7, "minute": 8}
